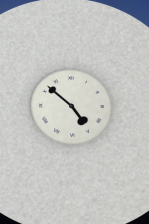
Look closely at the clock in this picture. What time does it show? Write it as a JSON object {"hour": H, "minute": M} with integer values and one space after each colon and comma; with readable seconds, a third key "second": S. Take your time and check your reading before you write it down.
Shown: {"hour": 4, "minute": 52}
